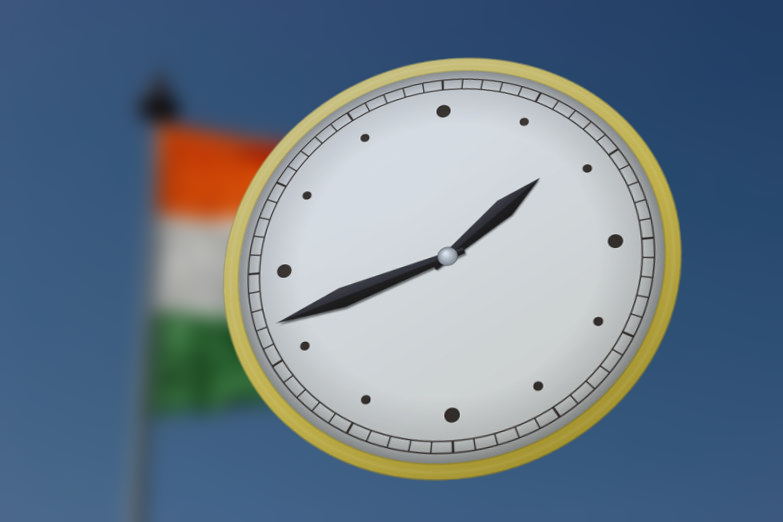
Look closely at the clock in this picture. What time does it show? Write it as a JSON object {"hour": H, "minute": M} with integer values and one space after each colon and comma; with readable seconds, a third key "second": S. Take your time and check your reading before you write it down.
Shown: {"hour": 1, "minute": 42}
